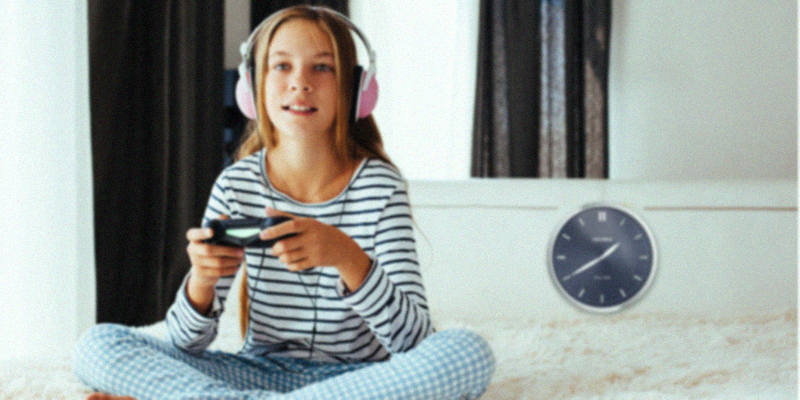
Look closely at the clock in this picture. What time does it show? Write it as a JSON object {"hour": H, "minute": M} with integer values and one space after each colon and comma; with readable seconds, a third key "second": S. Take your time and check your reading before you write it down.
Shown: {"hour": 1, "minute": 40}
